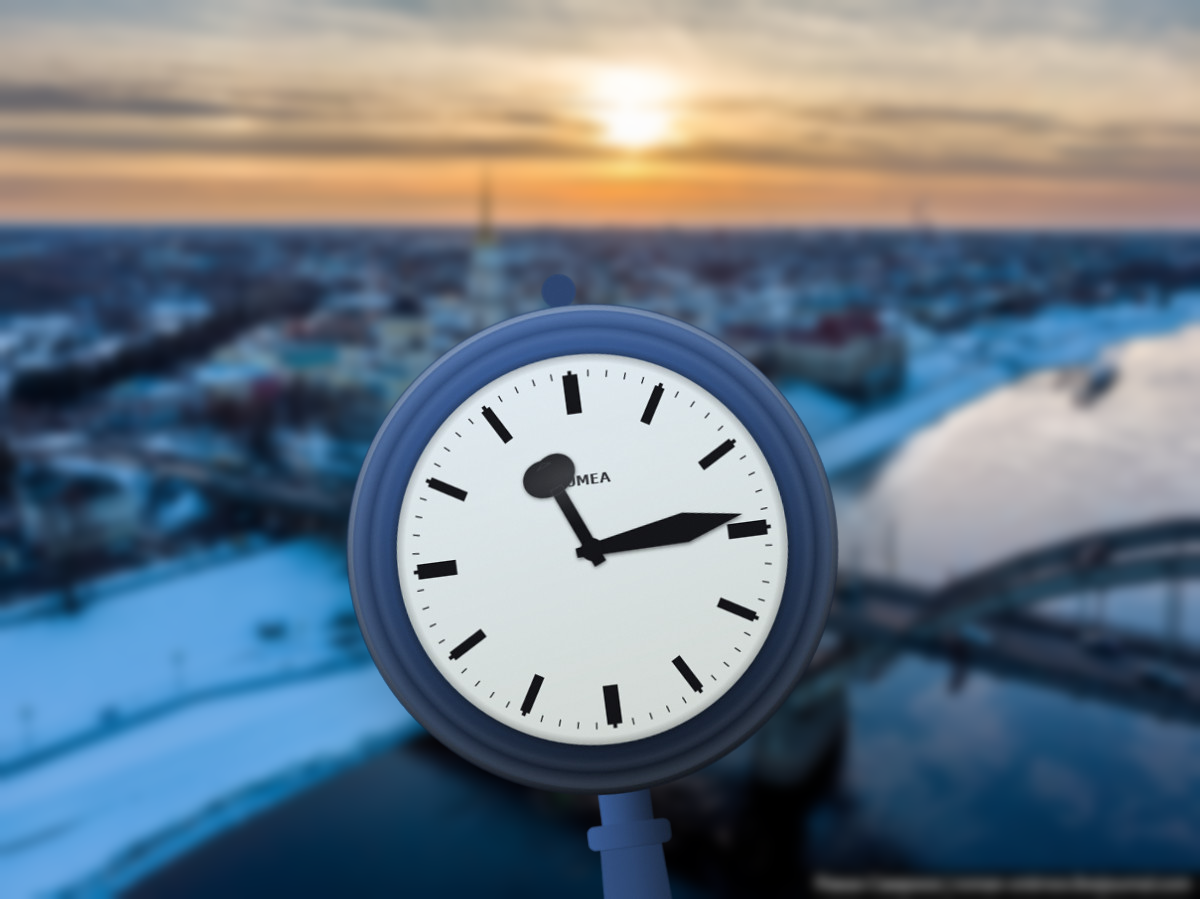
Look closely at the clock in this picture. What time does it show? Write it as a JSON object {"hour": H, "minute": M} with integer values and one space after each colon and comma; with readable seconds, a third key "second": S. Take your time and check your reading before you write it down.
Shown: {"hour": 11, "minute": 14}
